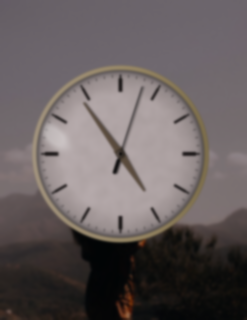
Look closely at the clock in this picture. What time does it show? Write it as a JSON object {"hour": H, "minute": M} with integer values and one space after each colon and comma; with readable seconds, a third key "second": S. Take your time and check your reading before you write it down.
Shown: {"hour": 4, "minute": 54, "second": 3}
